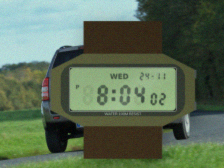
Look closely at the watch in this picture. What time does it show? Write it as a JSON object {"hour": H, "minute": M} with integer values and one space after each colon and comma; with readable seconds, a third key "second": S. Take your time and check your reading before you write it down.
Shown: {"hour": 8, "minute": 4, "second": 2}
